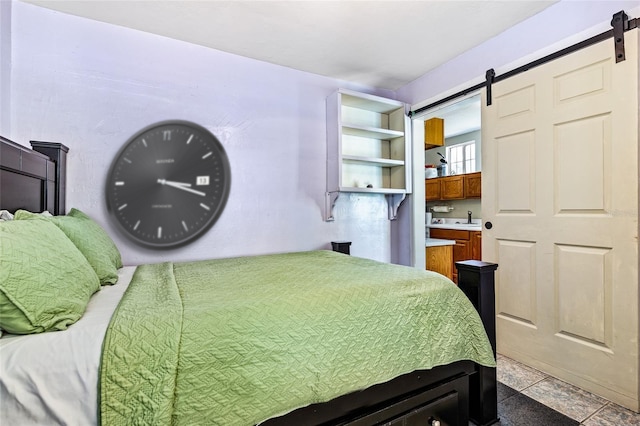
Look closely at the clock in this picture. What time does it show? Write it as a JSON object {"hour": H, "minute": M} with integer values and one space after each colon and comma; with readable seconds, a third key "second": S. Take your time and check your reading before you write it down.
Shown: {"hour": 3, "minute": 18}
